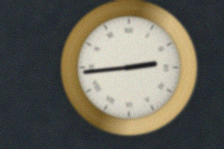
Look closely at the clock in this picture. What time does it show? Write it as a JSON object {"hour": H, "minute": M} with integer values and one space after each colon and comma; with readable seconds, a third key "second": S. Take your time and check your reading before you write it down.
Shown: {"hour": 2, "minute": 44}
